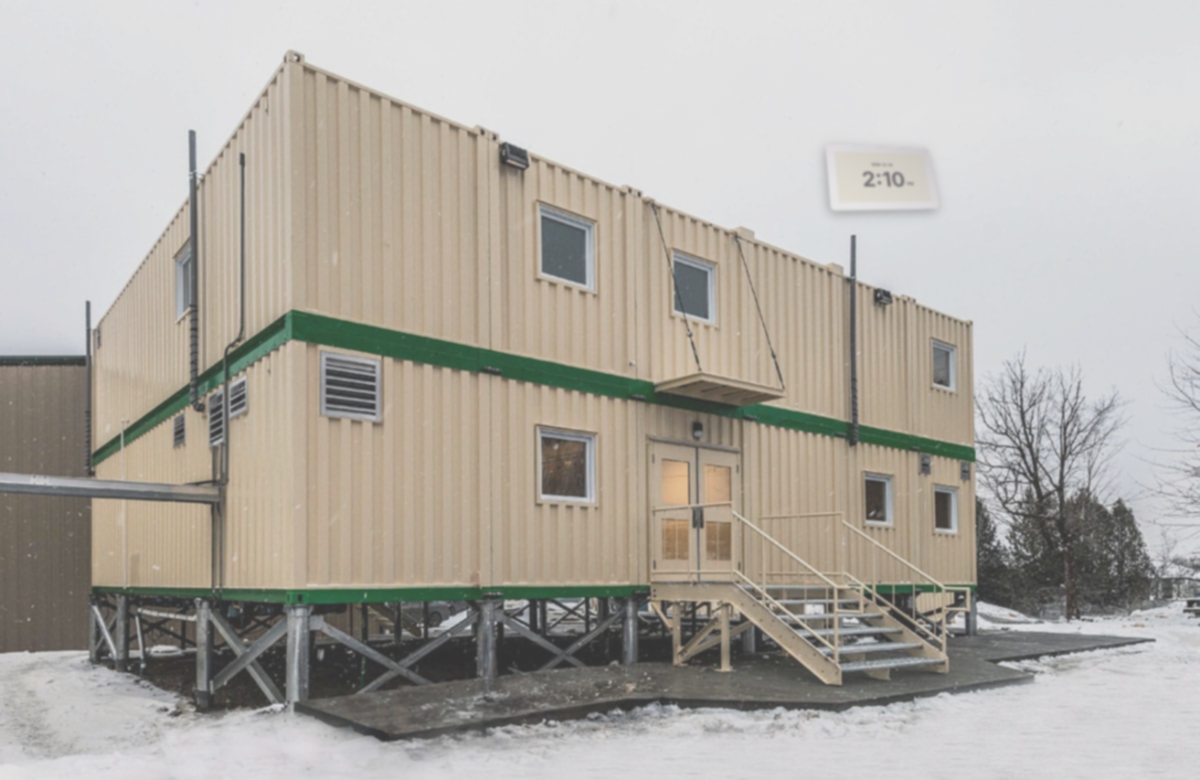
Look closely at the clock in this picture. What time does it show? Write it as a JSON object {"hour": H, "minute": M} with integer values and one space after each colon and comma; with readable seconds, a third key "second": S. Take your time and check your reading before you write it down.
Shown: {"hour": 2, "minute": 10}
